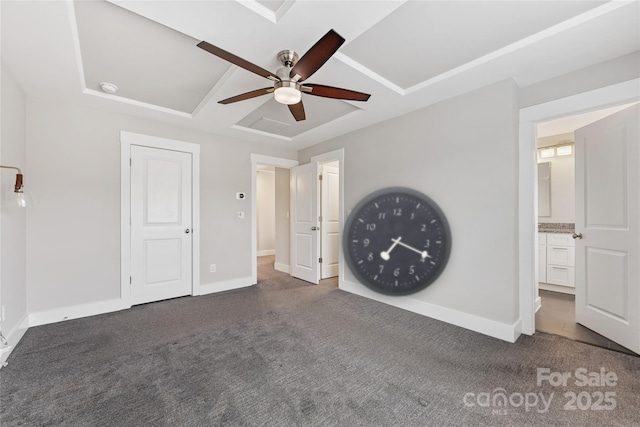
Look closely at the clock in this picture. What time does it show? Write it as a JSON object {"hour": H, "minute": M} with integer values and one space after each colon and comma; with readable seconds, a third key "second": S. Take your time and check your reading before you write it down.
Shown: {"hour": 7, "minute": 19}
